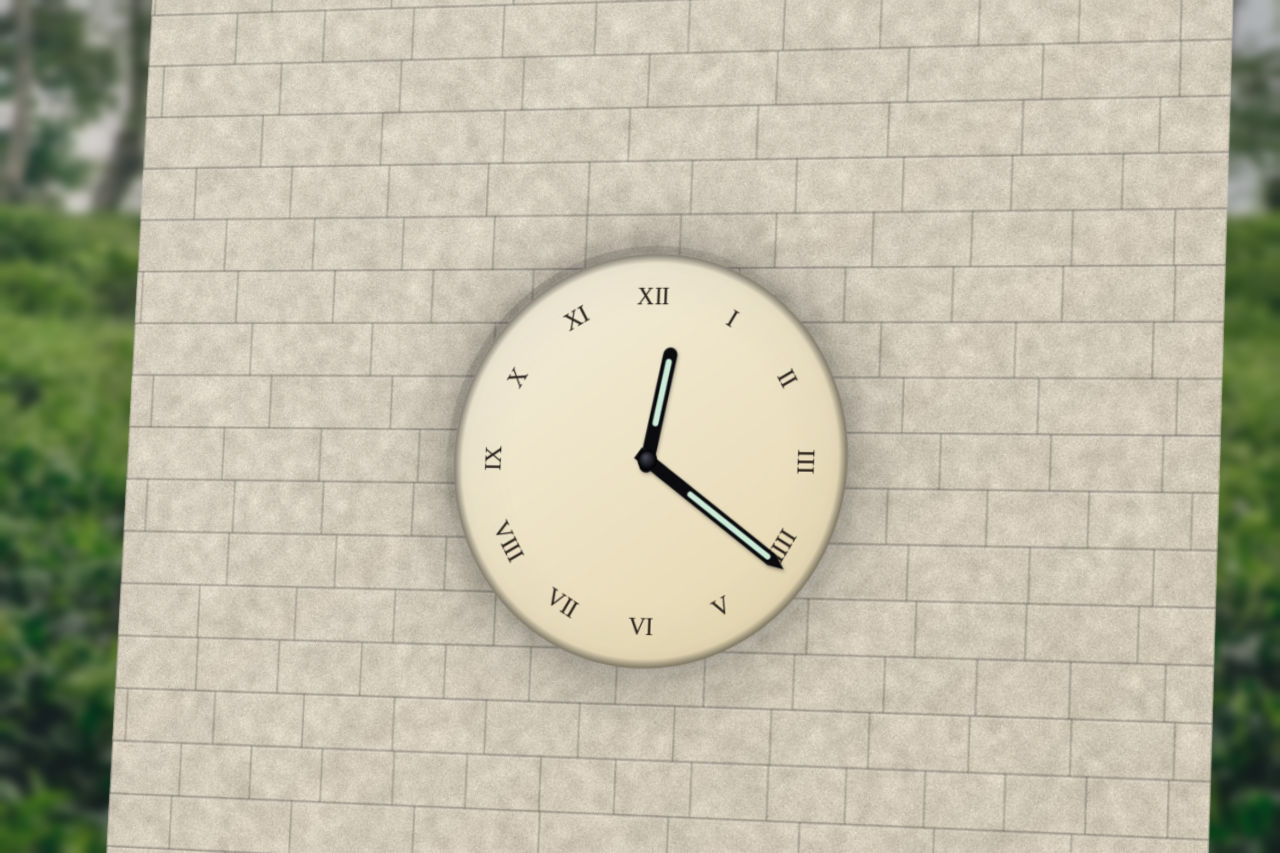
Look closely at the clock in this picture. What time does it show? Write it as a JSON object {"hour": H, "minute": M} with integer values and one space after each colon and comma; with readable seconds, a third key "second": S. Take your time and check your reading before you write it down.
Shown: {"hour": 12, "minute": 21}
